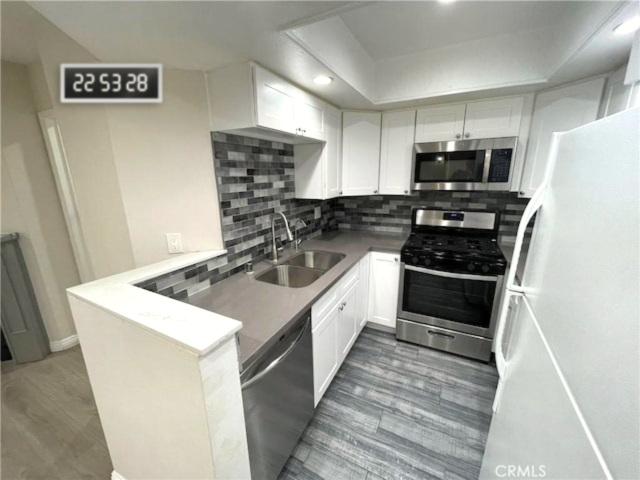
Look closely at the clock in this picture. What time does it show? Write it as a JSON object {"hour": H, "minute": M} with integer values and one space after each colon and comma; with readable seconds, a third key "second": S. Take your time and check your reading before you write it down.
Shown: {"hour": 22, "minute": 53, "second": 28}
